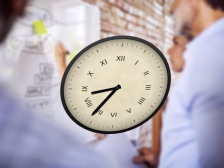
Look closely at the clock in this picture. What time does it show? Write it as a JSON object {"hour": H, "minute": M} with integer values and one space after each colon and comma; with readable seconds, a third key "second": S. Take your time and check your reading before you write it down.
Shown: {"hour": 8, "minute": 36}
